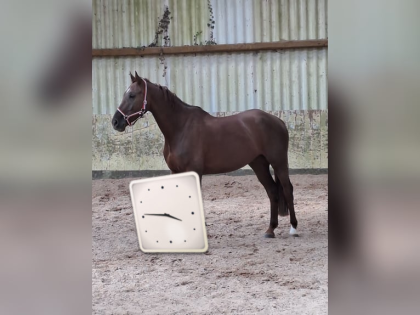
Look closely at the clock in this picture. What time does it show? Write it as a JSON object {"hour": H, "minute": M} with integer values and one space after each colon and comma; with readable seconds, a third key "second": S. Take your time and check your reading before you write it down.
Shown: {"hour": 3, "minute": 46}
